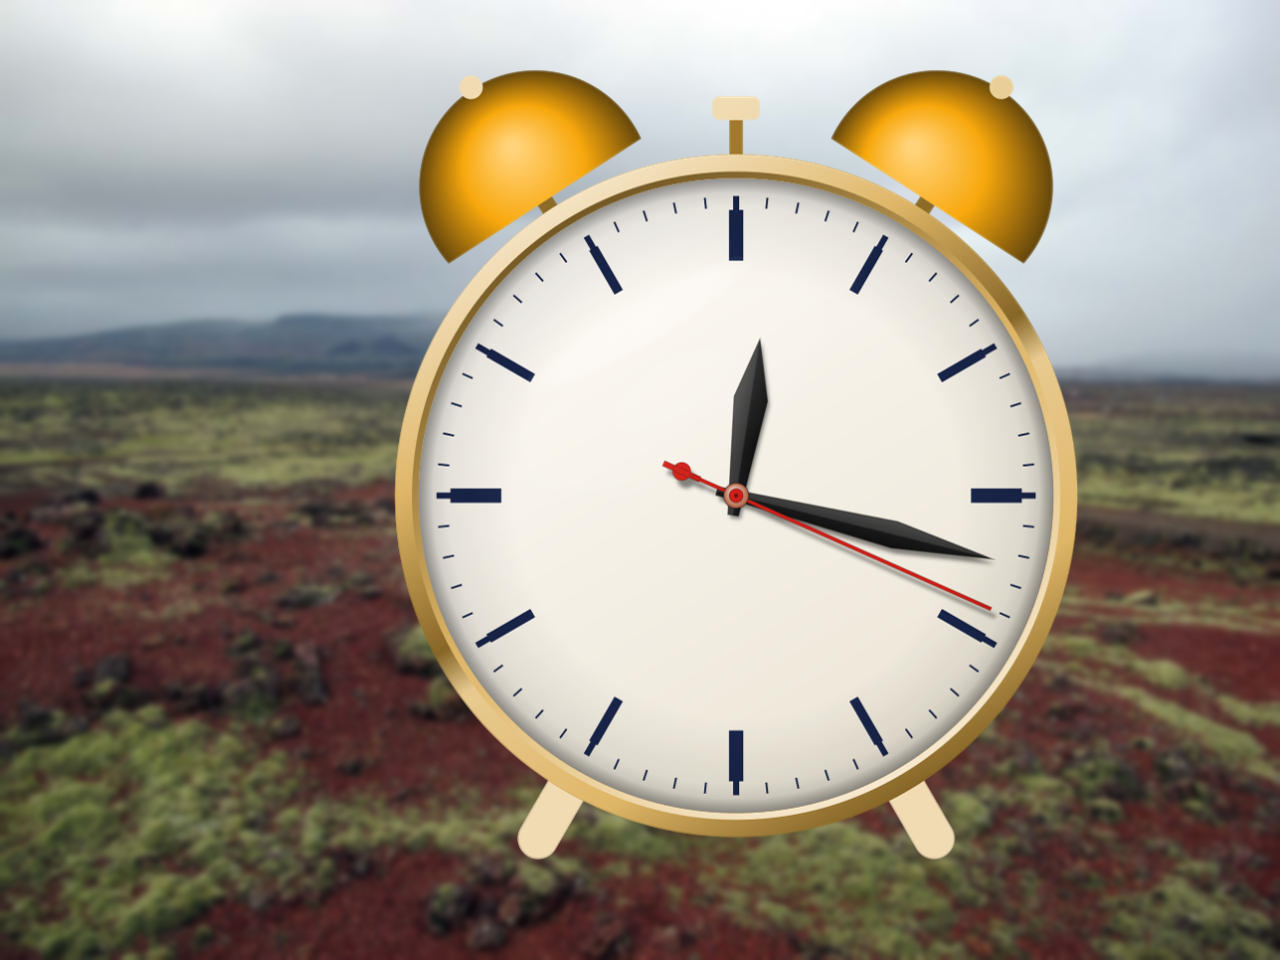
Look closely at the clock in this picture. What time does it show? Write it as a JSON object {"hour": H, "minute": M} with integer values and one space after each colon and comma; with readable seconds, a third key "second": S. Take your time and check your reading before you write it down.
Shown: {"hour": 12, "minute": 17, "second": 19}
